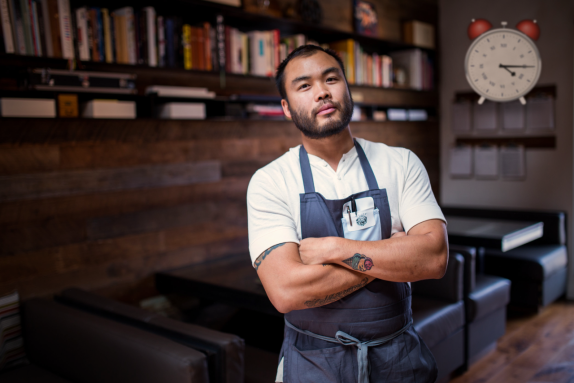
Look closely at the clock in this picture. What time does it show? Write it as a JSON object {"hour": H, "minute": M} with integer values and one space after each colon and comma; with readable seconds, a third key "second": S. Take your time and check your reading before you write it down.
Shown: {"hour": 4, "minute": 15}
